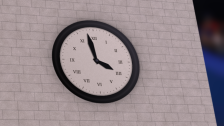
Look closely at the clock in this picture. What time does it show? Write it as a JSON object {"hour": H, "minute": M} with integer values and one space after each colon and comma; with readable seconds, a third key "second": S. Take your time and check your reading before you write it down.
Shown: {"hour": 3, "minute": 58}
